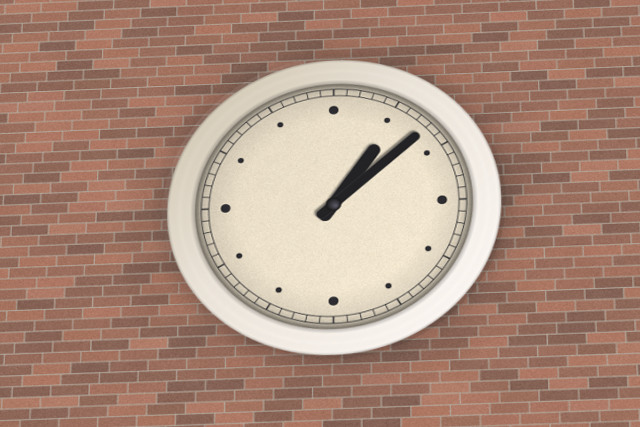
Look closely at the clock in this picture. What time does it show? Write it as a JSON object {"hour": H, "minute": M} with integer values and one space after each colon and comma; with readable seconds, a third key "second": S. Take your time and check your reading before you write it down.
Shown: {"hour": 1, "minute": 8}
